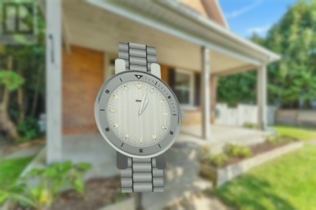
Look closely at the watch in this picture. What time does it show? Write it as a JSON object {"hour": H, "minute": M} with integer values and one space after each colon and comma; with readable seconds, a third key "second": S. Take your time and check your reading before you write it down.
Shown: {"hour": 1, "minute": 3}
